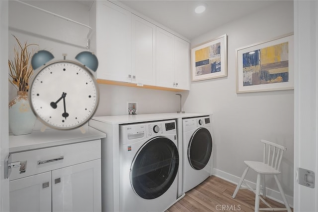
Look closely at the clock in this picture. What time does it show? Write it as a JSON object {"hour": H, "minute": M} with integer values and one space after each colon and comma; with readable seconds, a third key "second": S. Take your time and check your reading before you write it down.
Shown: {"hour": 7, "minute": 29}
